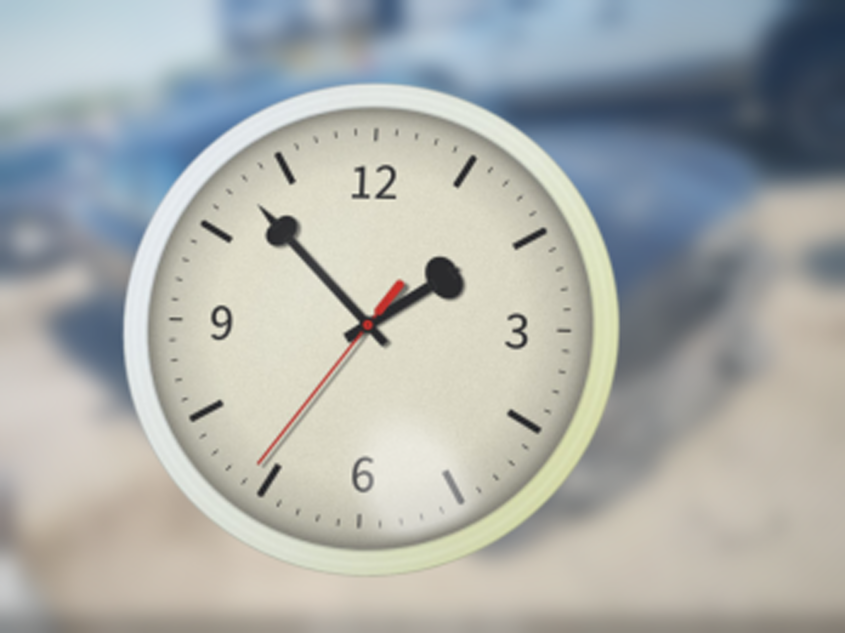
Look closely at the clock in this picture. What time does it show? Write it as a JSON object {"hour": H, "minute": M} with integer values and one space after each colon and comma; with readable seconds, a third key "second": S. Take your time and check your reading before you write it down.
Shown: {"hour": 1, "minute": 52, "second": 36}
